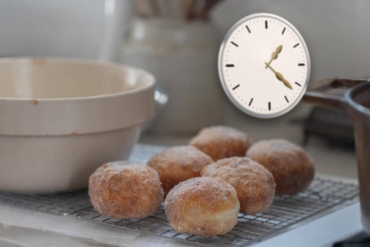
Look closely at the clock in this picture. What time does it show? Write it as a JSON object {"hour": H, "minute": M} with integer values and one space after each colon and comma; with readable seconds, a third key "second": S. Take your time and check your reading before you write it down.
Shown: {"hour": 1, "minute": 22}
